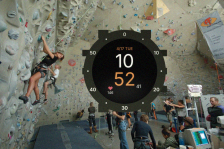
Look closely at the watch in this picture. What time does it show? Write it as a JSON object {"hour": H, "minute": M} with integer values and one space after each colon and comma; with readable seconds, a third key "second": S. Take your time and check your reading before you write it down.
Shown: {"hour": 10, "minute": 52}
